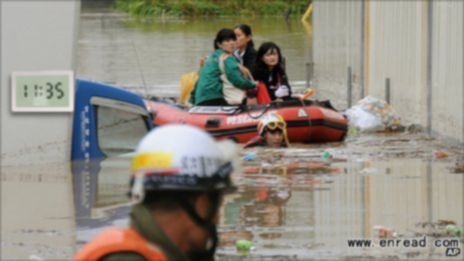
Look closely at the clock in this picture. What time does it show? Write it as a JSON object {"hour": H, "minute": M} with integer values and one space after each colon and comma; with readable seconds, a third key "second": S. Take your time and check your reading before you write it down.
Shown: {"hour": 11, "minute": 35}
